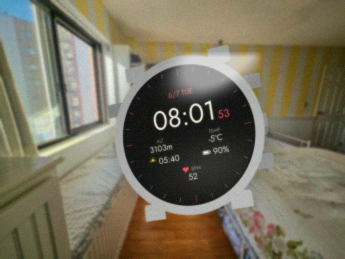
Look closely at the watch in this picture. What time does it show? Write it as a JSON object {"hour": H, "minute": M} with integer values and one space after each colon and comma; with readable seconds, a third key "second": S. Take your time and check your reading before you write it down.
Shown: {"hour": 8, "minute": 1, "second": 53}
